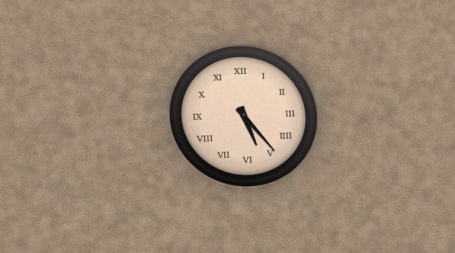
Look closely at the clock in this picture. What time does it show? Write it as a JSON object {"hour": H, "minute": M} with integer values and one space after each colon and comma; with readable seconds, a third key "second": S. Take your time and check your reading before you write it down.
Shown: {"hour": 5, "minute": 24}
